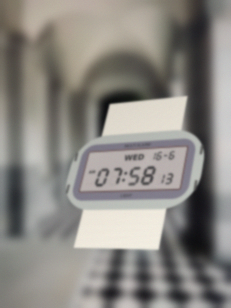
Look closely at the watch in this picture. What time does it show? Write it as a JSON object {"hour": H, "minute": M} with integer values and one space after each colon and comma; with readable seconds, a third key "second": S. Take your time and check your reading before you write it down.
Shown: {"hour": 7, "minute": 58}
